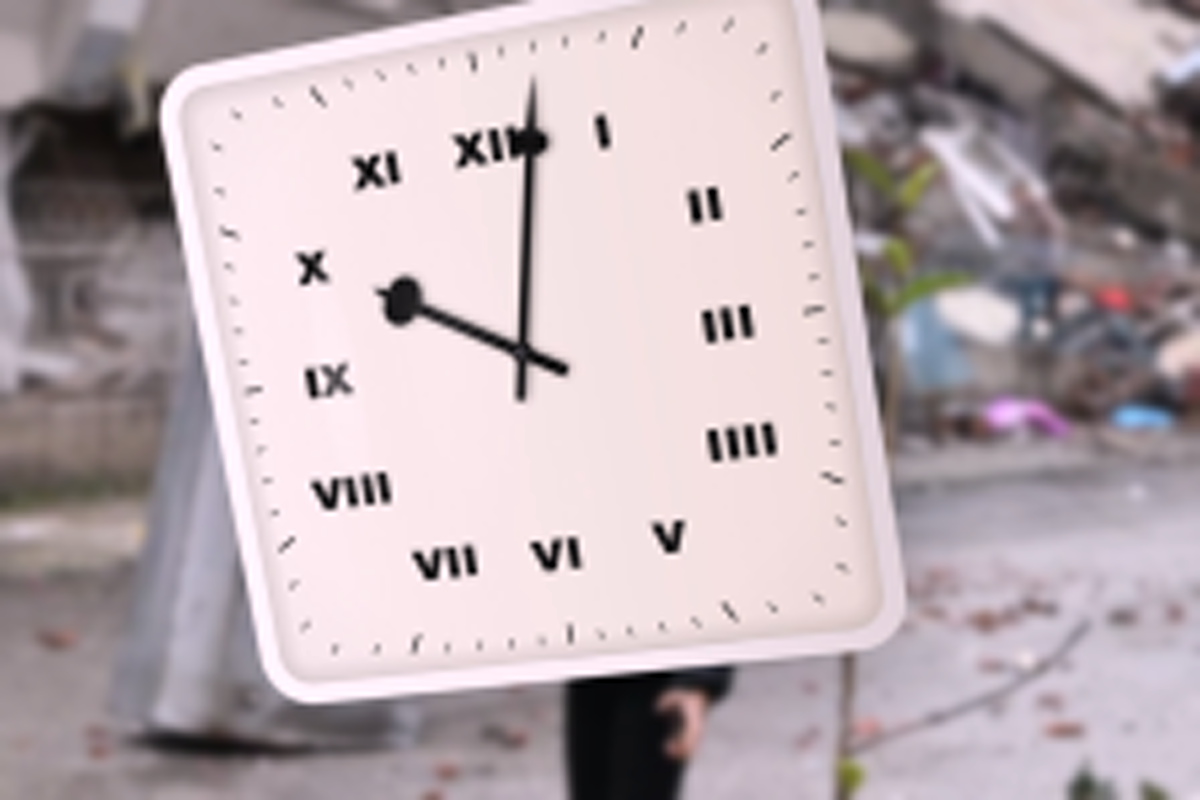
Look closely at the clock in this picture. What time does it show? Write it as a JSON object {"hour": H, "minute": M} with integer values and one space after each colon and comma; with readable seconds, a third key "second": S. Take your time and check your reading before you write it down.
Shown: {"hour": 10, "minute": 2}
